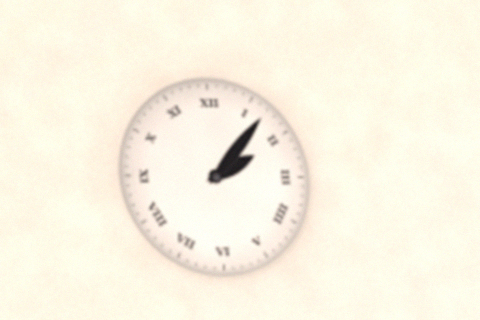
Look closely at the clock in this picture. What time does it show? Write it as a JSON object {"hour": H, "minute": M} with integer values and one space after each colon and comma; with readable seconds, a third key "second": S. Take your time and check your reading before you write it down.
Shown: {"hour": 2, "minute": 7}
